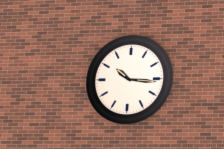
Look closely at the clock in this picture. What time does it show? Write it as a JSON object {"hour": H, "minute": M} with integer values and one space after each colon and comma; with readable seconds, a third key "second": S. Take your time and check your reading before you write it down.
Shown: {"hour": 10, "minute": 16}
